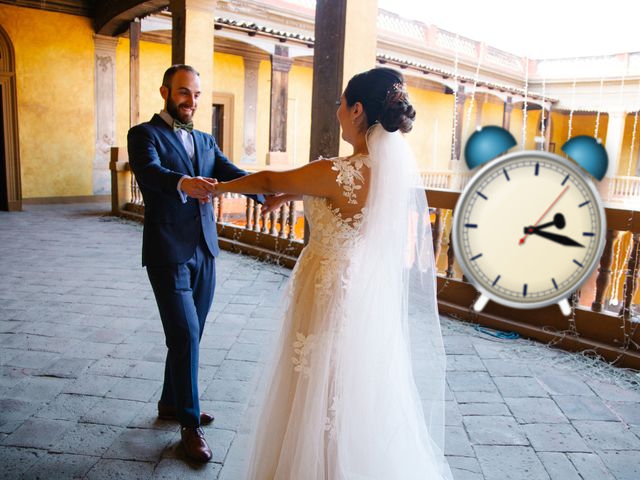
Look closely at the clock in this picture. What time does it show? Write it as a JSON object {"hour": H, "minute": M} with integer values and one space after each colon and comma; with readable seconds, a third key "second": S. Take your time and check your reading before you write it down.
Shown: {"hour": 2, "minute": 17, "second": 6}
